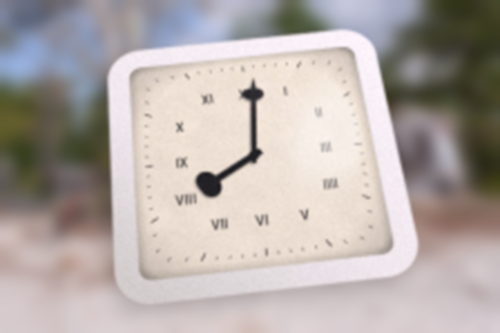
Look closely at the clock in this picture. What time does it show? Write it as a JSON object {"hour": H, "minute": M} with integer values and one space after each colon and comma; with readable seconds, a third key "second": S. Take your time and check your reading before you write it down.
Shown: {"hour": 8, "minute": 1}
